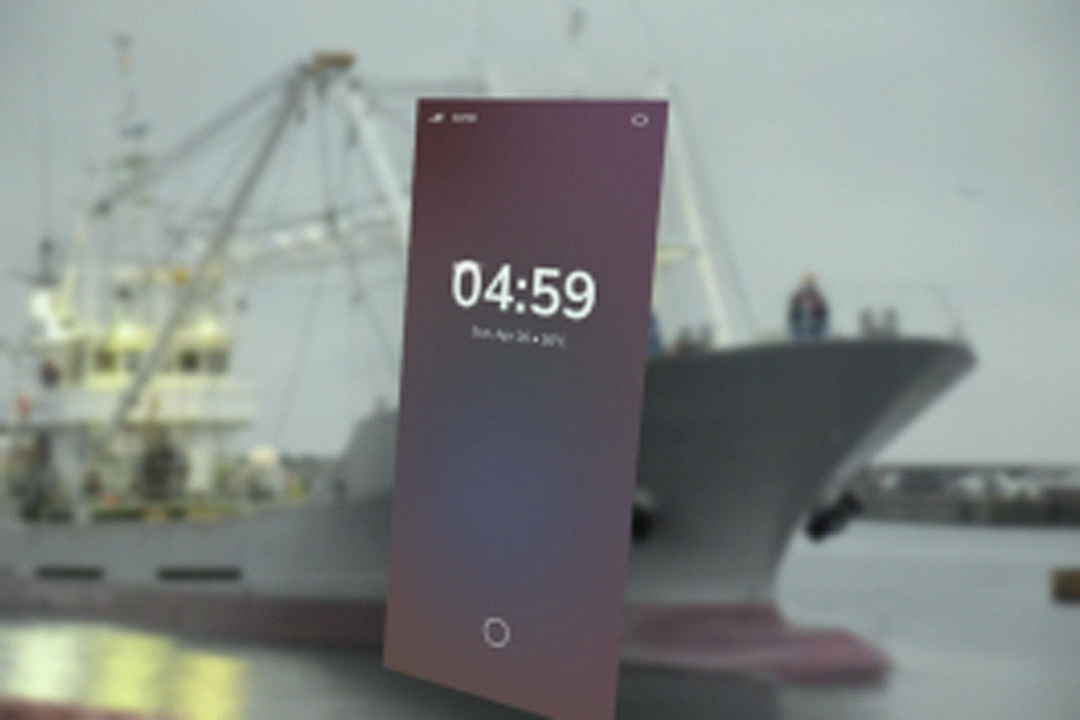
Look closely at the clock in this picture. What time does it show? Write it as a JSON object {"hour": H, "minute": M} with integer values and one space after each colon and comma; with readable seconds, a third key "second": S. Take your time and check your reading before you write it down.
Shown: {"hour": 4, "minute": 59}
